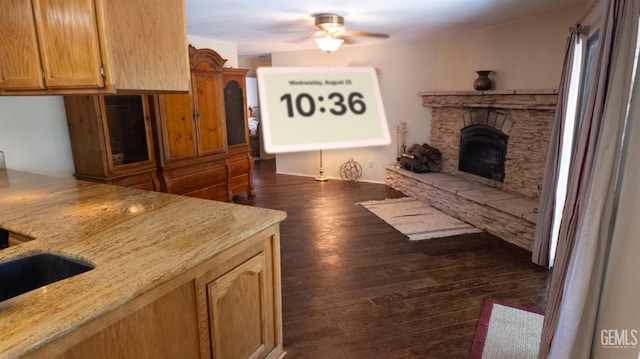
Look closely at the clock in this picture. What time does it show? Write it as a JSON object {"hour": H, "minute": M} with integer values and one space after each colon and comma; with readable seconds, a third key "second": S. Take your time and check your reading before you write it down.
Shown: {"hour": 10, "minute": 36}
